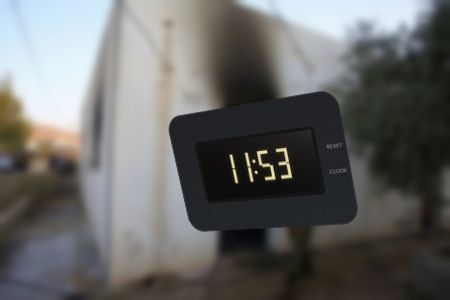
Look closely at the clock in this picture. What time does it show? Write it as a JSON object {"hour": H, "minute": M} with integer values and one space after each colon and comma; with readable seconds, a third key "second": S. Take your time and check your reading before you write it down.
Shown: {"hour": 11, "minute": 53}
